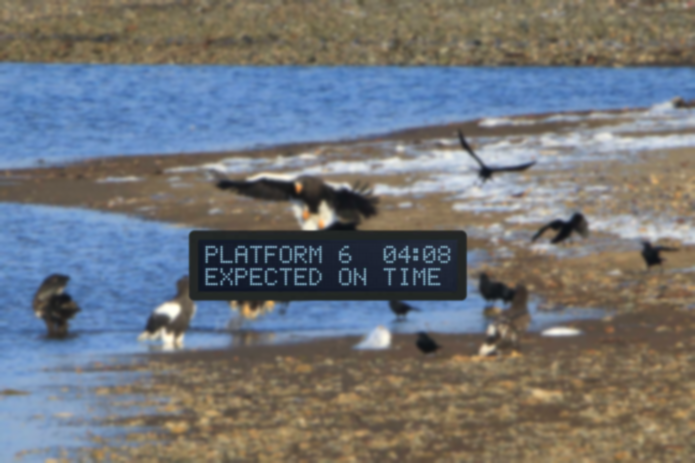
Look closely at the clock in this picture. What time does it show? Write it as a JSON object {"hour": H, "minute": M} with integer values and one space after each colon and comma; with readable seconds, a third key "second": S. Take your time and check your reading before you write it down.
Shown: {"hour": 4, "minute": 8}
